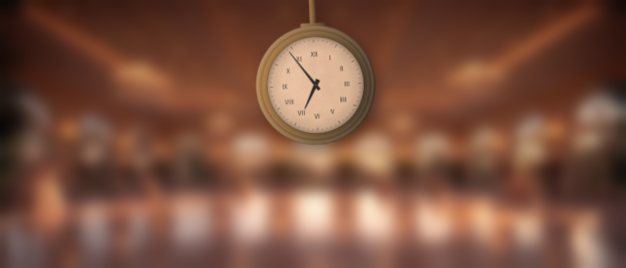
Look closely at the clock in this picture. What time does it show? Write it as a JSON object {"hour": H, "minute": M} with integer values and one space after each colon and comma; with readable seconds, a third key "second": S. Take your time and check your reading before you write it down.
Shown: {"hour": 6, "minute": 54}
